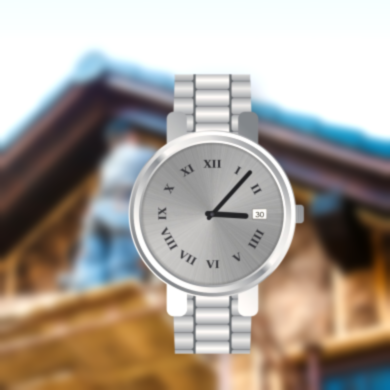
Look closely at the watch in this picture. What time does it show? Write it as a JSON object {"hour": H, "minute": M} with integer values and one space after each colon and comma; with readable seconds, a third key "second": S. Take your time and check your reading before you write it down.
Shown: {"hour": 3, "minute": 7}
